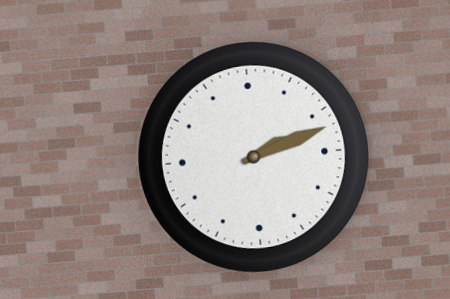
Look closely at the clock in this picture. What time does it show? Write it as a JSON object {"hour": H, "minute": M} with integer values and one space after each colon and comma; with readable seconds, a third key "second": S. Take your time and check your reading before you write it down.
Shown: {"hour": 2, "minute": 12}
